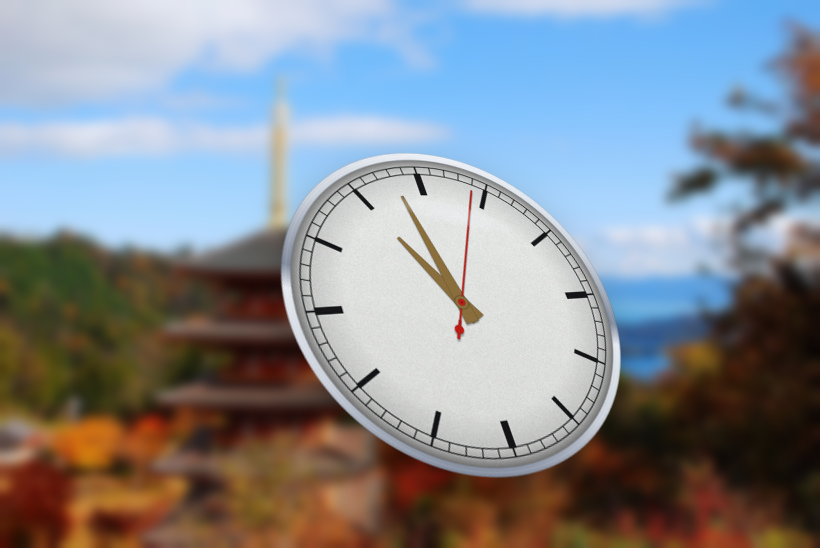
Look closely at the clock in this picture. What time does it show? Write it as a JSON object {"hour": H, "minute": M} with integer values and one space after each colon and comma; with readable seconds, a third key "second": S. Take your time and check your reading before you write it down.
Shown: {"hour": 10, "minute": 58, "second": 4}
